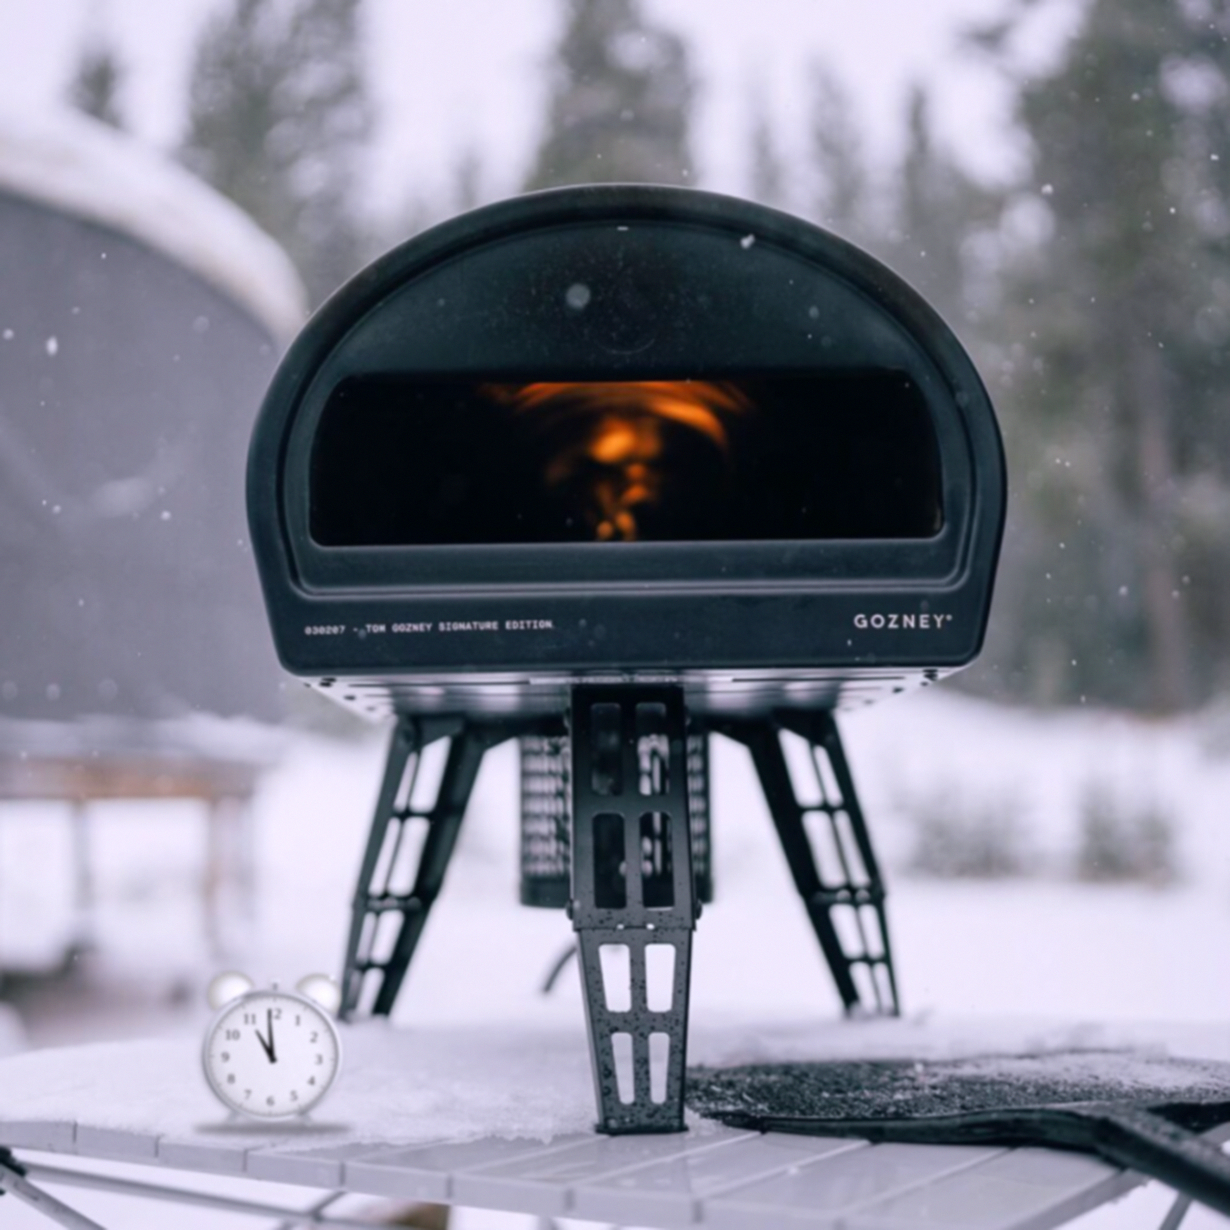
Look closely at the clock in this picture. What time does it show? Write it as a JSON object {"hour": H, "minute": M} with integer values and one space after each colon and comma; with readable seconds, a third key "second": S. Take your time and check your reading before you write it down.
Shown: {"hour": 10, "minute": 59}
